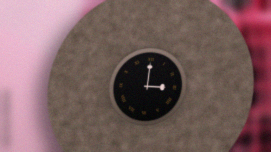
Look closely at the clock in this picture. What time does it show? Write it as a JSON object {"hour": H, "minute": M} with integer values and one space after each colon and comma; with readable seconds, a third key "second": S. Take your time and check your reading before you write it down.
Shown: {"hour": 3, "minute": 0}
